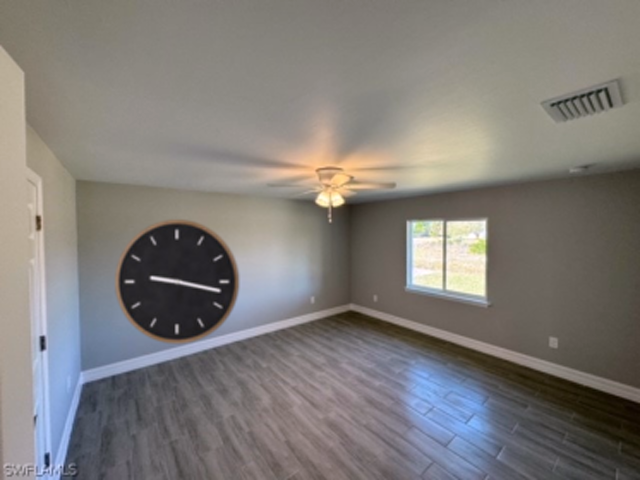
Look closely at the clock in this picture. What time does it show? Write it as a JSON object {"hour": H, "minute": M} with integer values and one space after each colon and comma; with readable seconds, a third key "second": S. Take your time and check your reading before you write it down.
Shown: {"hour": 9, "minute": 17}
